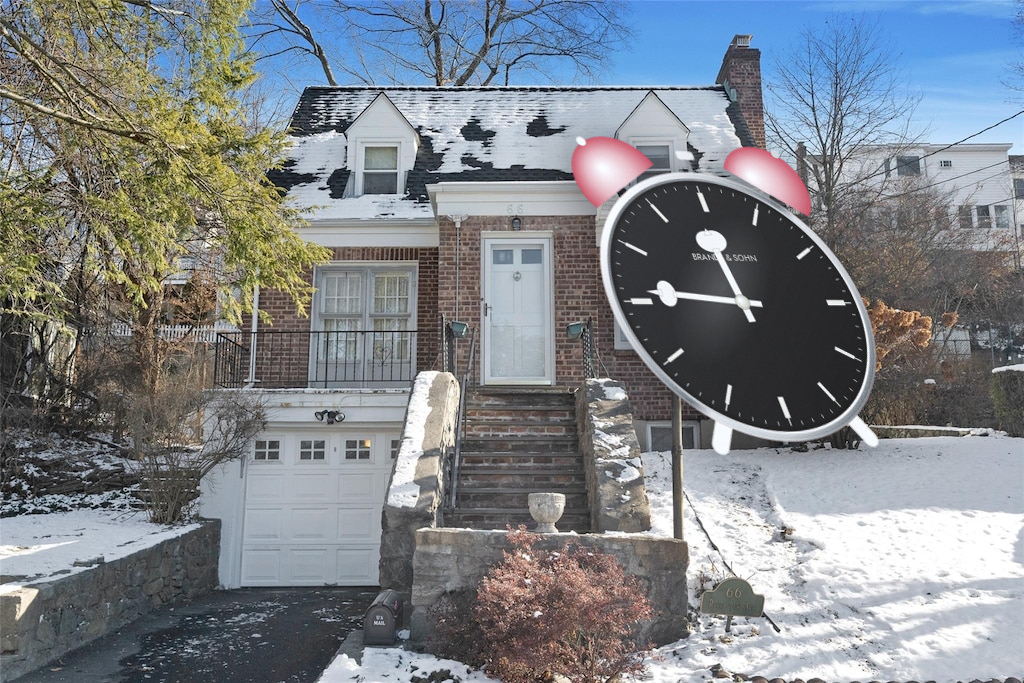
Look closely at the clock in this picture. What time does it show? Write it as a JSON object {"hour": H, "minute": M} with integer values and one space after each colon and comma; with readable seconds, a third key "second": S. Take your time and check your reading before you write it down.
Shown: {"hour": 11, "minute": 46}
